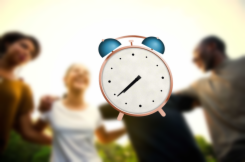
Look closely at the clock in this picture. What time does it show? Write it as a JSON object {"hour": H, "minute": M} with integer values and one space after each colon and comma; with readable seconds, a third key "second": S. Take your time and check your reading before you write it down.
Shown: {"hour": 7, "minute": 39}
